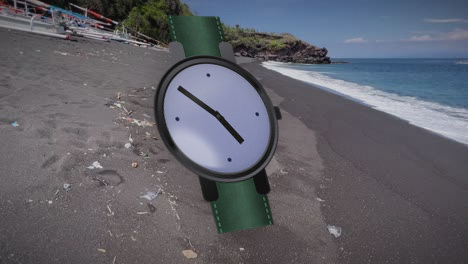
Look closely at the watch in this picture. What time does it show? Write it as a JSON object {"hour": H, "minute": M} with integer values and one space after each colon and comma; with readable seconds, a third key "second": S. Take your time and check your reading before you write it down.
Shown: {"hour": 4, "minute": 52}
